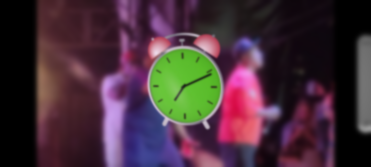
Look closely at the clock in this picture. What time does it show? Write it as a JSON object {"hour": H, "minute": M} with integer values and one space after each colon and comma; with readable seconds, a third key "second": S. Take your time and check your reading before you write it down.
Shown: {"hour": 7, "minute": 11}
